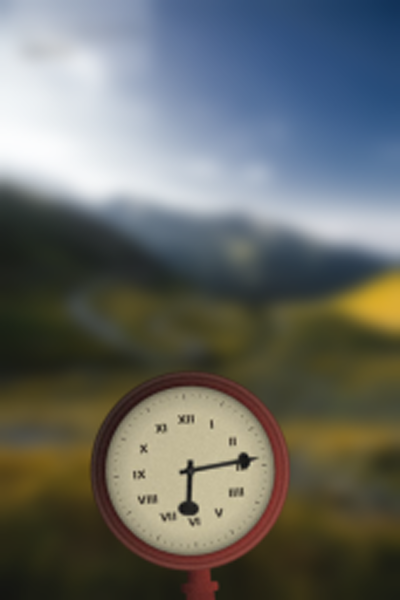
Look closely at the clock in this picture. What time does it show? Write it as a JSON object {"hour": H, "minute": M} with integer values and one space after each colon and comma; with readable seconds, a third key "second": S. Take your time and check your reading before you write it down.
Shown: {"hour": 6, "minute": 14}
